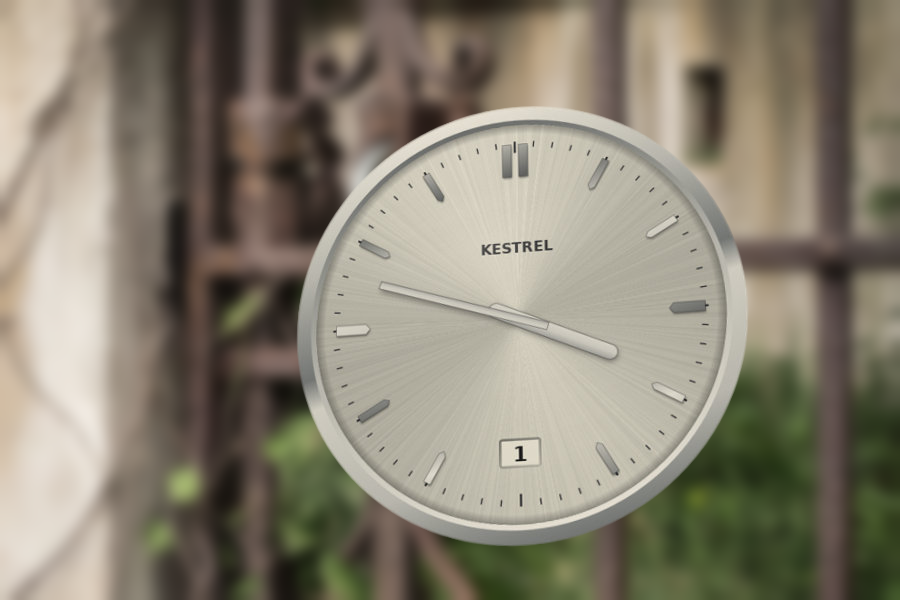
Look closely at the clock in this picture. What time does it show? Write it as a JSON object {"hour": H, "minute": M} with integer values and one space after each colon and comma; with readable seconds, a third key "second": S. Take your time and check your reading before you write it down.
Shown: {"hour": 3, "minute": 48}
